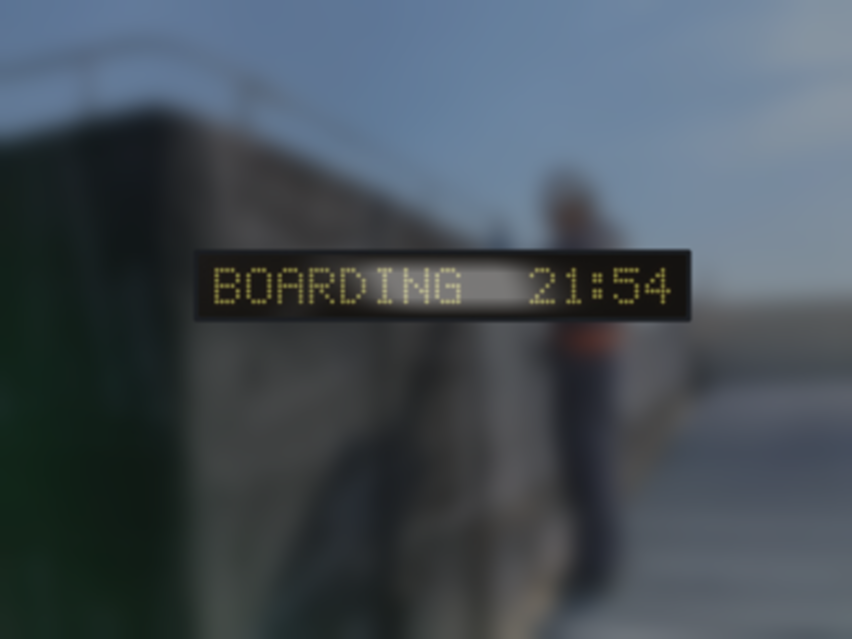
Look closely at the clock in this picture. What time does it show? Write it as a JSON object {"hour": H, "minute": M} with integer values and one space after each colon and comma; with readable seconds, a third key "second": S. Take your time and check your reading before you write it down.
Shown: {"hour": 21, "minute": 54}
